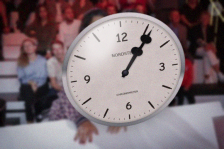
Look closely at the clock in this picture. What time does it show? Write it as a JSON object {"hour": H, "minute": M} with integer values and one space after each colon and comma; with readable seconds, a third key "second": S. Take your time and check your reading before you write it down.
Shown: {"hour": 1, "minute": 6}
